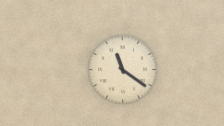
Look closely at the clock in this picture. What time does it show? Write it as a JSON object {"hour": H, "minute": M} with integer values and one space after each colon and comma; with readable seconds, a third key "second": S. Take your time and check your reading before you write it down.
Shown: {"hour": 11, "minute": 21}
